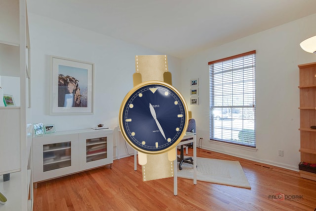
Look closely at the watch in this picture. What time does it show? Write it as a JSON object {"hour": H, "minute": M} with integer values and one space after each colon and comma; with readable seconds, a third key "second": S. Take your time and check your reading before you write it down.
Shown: {"hour": 11, "minute": 26}
